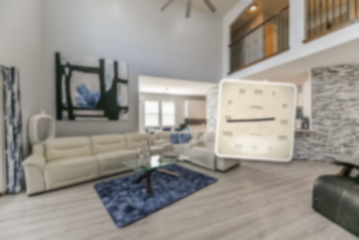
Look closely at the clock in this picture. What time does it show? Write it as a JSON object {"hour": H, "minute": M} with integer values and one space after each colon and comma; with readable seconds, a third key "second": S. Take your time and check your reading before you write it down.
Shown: {"hour": 2, "minute": 44}
